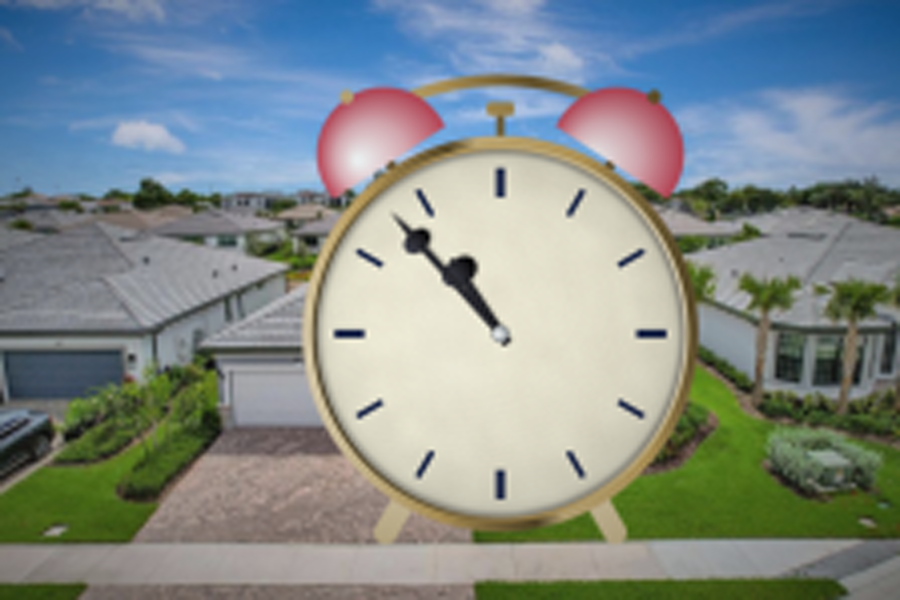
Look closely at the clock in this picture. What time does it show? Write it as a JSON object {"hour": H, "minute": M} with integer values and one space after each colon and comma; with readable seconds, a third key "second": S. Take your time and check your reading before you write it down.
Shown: {"hour": 10, "minute": 53}
